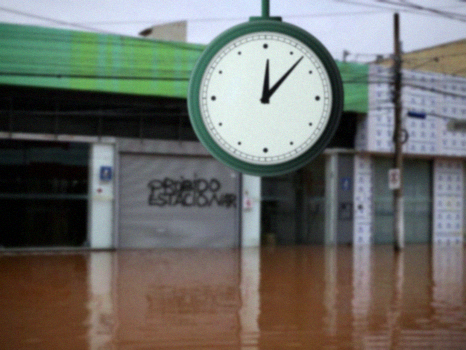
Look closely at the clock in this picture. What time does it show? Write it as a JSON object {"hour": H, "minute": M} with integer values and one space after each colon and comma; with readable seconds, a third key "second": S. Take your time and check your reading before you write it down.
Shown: {"hour": 12, "minute": 7}
